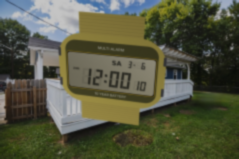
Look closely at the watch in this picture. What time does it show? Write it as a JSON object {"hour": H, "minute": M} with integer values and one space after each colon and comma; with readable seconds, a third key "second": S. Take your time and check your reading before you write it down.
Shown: {"hour": 12, "minute": 0, "second": 10}
